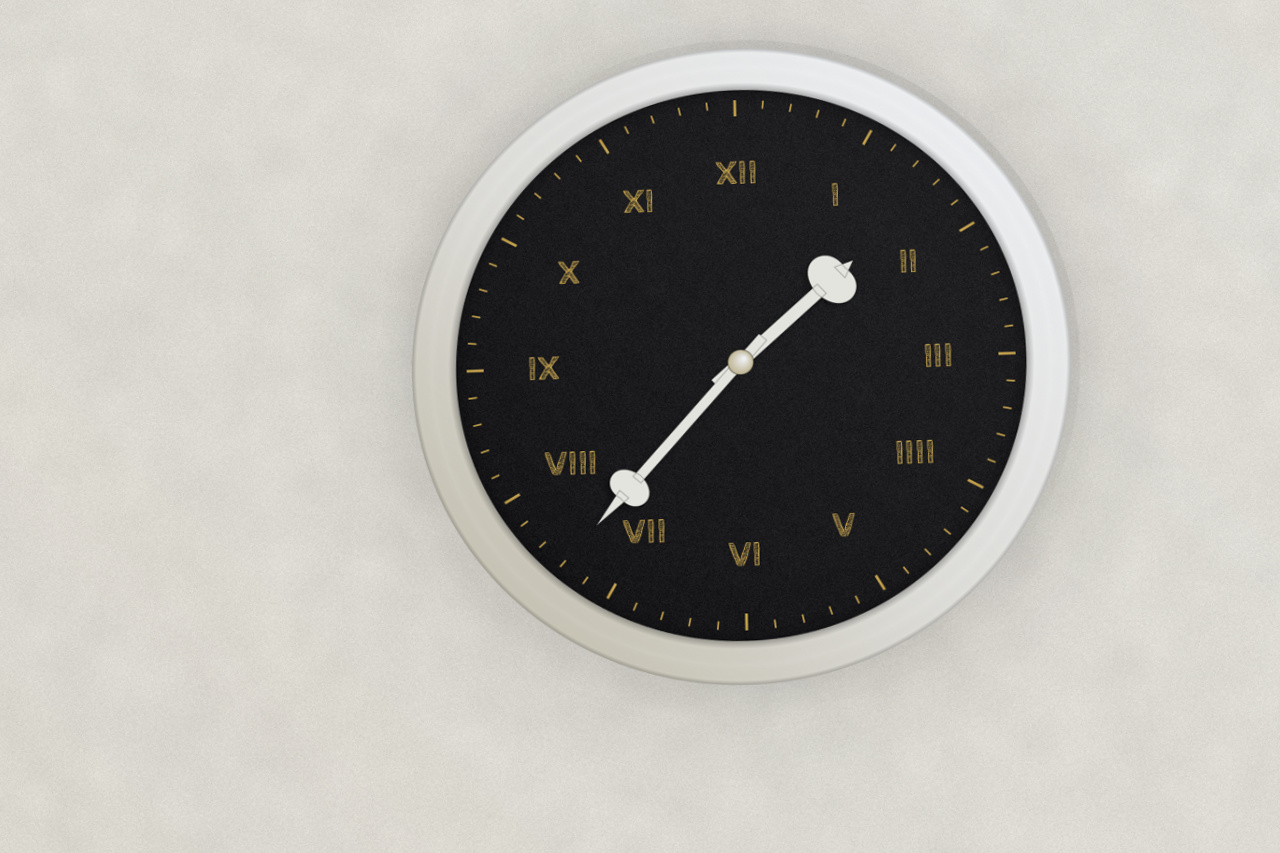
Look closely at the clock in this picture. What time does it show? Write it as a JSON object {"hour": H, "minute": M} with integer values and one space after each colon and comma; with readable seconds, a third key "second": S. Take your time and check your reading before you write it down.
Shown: {"hour": 1, "minute": 37}
